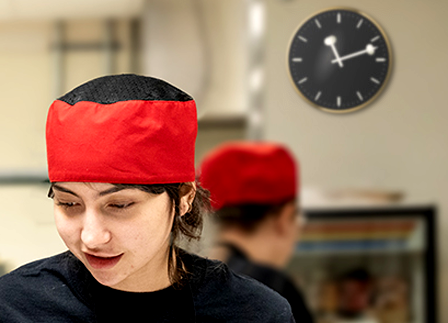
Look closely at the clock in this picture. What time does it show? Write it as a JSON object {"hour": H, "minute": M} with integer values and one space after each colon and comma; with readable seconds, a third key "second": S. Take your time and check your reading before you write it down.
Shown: {"hour": 11, "minute": 12}
